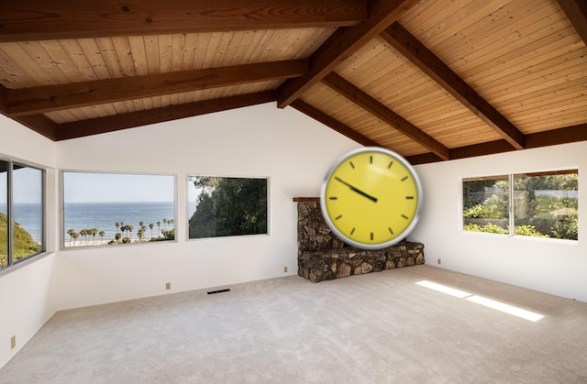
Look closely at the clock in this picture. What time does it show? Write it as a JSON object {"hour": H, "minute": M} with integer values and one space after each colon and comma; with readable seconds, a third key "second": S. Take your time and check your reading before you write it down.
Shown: {"hour": 9, "minute": 50}
